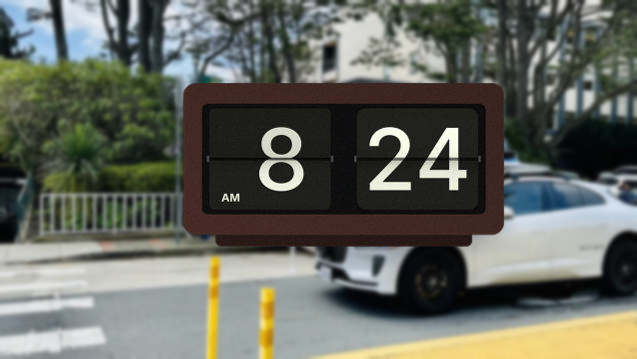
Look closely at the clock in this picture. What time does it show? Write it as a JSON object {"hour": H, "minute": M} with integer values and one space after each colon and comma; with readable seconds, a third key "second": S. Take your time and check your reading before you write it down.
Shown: {"hour": 8, "minute": 24}
